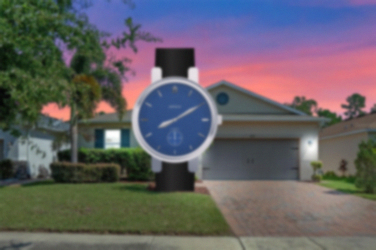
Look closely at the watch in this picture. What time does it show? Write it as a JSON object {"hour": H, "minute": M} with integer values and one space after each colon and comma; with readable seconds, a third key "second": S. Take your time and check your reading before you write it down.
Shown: {"hour": 8, "minute": 10}
